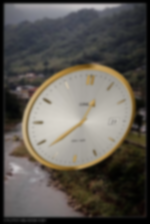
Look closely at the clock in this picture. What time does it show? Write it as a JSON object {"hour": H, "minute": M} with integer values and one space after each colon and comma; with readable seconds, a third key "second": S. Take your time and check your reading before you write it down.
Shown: {"hour": 12, "minute": 38}
